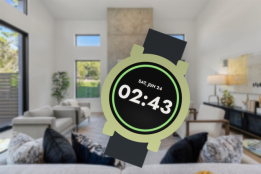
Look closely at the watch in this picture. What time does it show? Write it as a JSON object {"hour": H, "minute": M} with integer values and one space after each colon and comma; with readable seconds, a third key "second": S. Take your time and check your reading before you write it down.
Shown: {"hour": 2, "minute": 43}
